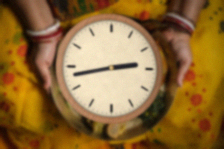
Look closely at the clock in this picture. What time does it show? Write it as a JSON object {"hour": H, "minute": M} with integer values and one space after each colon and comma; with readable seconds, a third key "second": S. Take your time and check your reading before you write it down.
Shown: {"hour": 2, "minute": 43}
